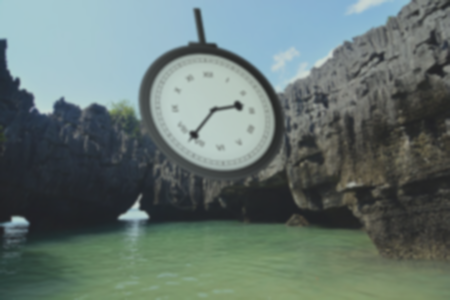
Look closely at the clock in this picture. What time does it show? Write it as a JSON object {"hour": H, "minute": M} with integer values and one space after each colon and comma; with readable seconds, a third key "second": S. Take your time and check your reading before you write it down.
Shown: {"hour": 2, "minute": 37}
